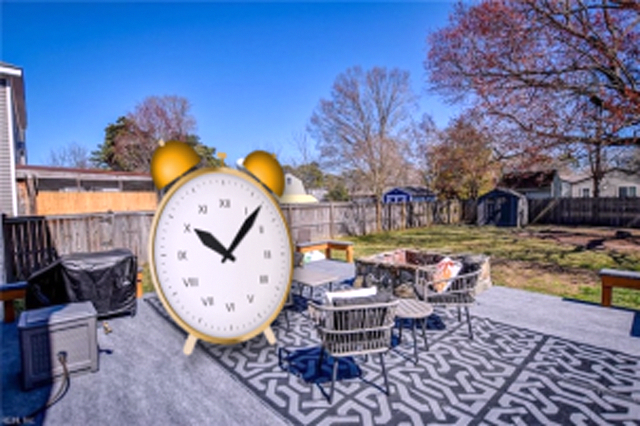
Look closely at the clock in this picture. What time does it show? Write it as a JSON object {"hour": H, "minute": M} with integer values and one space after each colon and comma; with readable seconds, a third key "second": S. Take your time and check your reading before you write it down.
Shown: {"hour": 10, "minute": 7}
